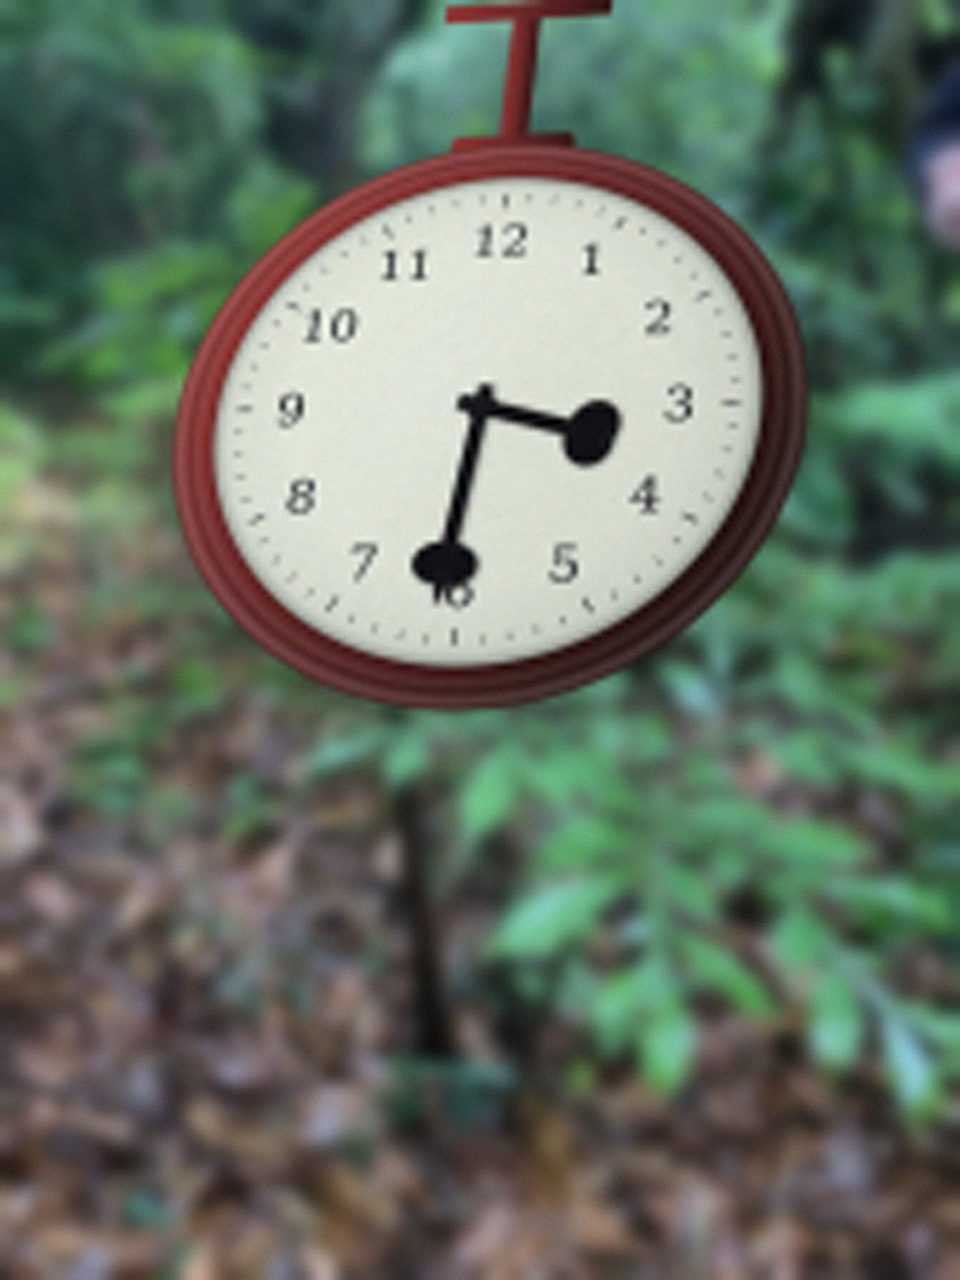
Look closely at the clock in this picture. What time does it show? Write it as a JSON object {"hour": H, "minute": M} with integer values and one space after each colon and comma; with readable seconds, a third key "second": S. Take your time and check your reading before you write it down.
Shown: {"hour": 3, "minute": 31}
